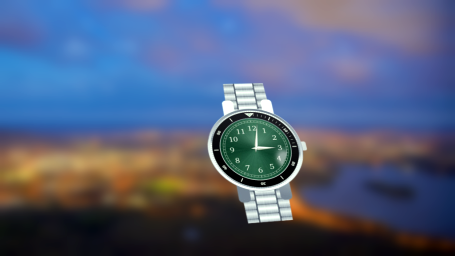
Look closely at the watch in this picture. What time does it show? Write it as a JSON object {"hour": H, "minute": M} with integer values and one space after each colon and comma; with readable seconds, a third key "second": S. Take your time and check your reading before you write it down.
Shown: {"hour": 3, "minute": 2}
